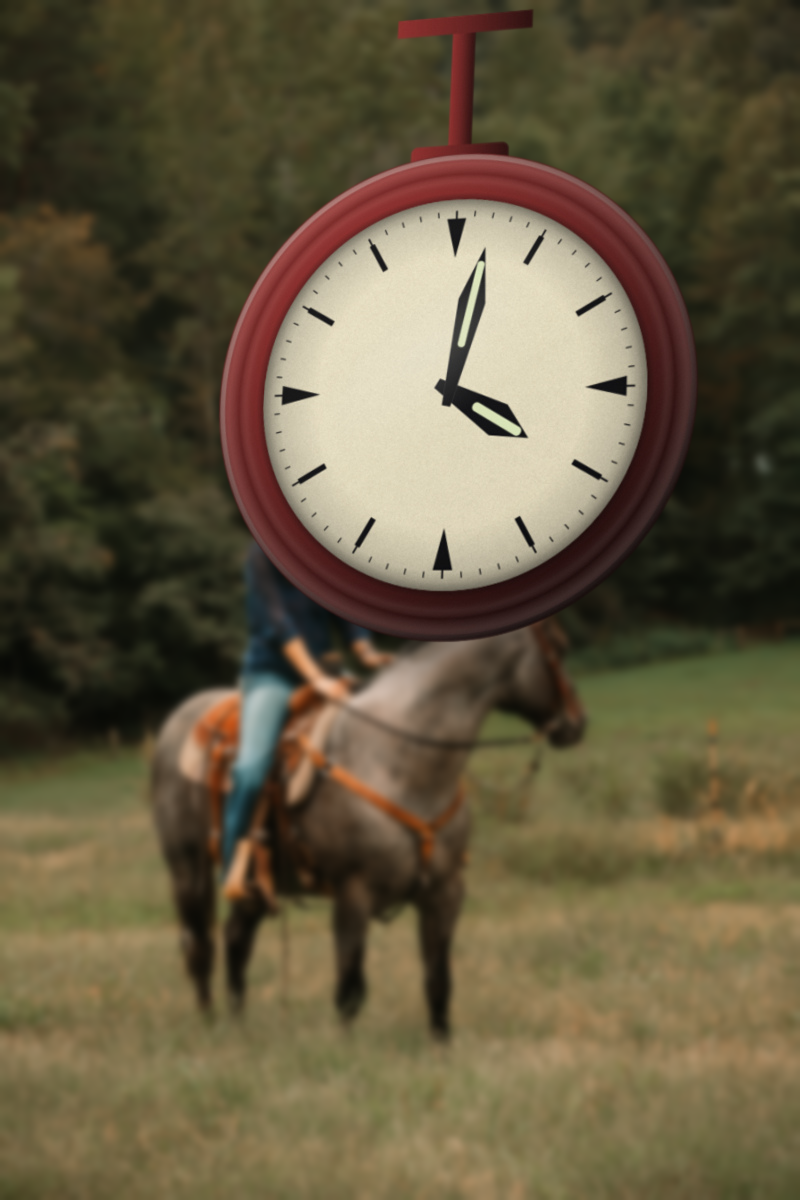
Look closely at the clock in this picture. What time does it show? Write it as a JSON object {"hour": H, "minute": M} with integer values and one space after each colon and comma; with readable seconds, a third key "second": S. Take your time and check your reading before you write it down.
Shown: {"hour": 4, "minute": 2}
